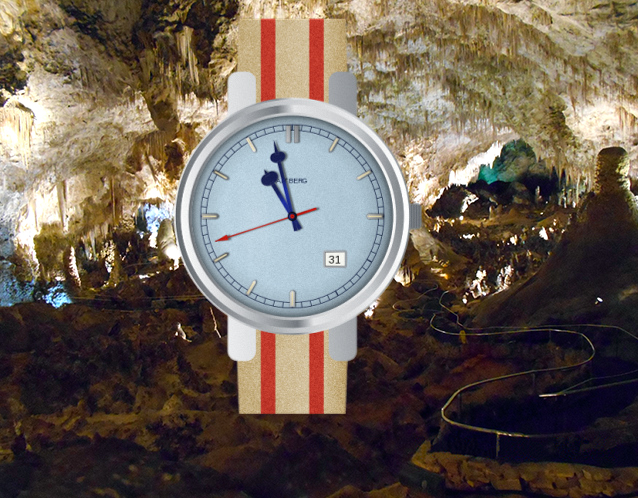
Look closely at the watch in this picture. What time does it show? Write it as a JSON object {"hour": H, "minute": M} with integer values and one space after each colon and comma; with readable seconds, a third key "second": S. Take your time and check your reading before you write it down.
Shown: {"hour": 10, "minute": 57, "second": 42}
